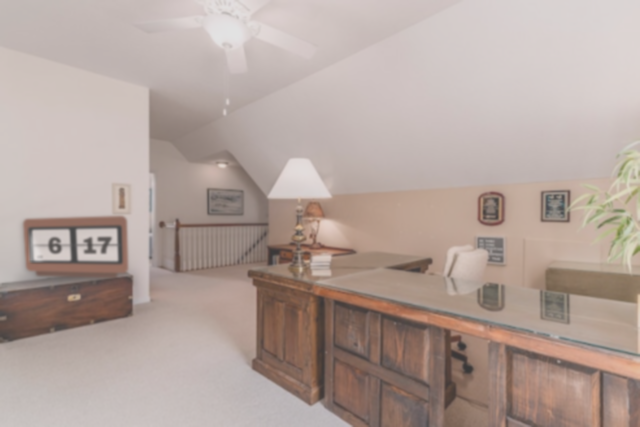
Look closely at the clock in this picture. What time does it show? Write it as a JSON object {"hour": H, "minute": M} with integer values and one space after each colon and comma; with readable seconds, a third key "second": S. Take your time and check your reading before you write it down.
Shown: {"hour": 6, "minute": 17}
